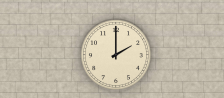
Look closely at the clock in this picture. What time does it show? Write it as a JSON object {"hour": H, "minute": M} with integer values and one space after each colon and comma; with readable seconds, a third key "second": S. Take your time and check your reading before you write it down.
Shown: {"hour": 2, "minute": 0}
